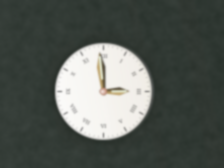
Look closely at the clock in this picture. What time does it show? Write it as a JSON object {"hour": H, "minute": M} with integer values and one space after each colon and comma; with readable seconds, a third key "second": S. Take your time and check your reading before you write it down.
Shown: {"hour": 2, "minute": 59}
